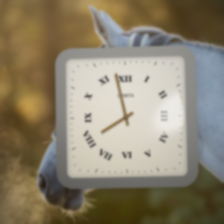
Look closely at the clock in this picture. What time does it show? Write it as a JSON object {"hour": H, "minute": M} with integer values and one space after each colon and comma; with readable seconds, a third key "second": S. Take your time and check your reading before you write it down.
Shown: {"hour": 7, "minute": 58}
